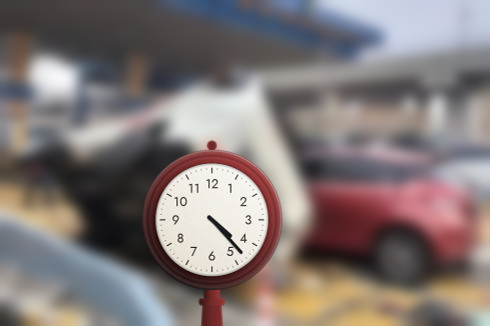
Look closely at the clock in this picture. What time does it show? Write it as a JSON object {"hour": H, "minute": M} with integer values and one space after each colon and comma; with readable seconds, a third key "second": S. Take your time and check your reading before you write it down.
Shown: {"hour": 4, "minute": 23}
